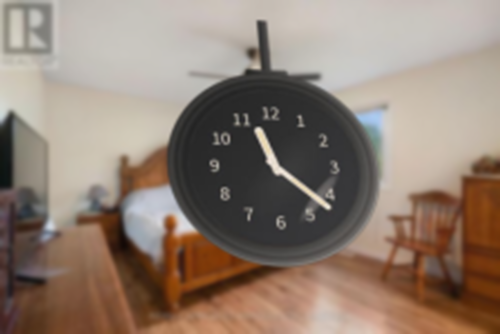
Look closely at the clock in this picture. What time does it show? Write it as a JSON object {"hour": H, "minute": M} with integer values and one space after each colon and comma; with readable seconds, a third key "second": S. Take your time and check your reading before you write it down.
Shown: {"hour": 11, "minute": 22}
